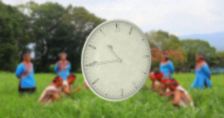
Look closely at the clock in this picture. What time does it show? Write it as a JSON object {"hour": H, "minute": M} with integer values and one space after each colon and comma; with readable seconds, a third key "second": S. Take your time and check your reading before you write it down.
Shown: {"hour": 10, "minute": 45}
